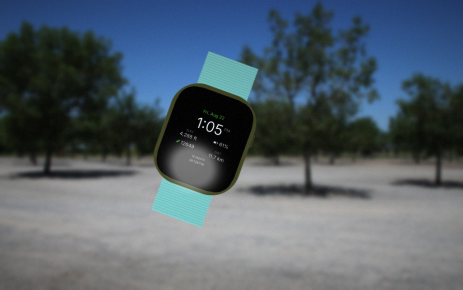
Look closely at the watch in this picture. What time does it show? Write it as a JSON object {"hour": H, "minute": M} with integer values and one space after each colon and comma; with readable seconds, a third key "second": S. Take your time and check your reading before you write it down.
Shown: {"hour": 1, "minute": 5}
